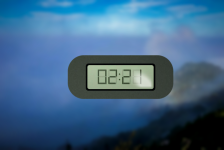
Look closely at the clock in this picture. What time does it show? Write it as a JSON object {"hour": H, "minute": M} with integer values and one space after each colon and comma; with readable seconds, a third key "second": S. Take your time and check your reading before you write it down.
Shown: {"hour": 2, "minute": 21}
